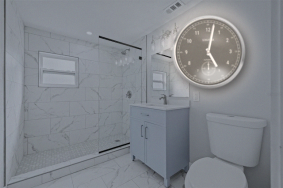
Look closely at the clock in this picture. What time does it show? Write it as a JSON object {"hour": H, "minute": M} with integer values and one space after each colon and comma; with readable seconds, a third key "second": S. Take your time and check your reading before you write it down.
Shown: {"hour": 5, "minute": 2}
